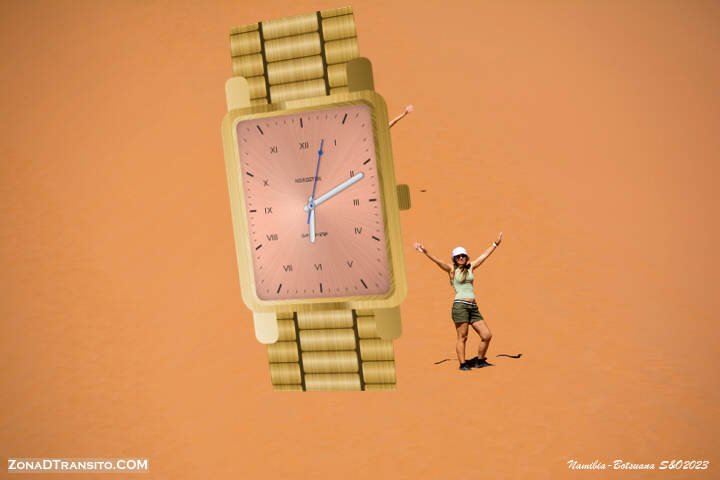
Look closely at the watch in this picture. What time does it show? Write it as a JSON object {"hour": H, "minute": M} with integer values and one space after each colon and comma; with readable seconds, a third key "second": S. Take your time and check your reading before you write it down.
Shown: {"hour": 6, "minute": 11, "second": 3}
